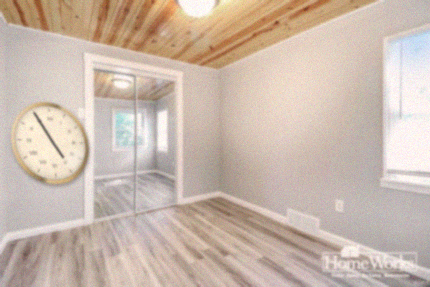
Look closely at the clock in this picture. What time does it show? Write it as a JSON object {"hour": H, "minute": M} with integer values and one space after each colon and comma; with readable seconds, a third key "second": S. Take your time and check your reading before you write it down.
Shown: {"hour": 4, "minute": 55}
